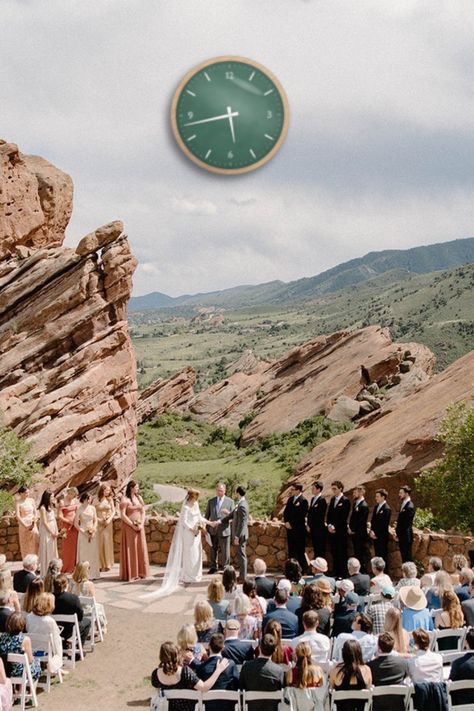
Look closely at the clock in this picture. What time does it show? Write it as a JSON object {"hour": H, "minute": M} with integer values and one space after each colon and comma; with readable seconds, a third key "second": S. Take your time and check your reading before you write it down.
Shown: {"hour": 5, "minute": 43}
